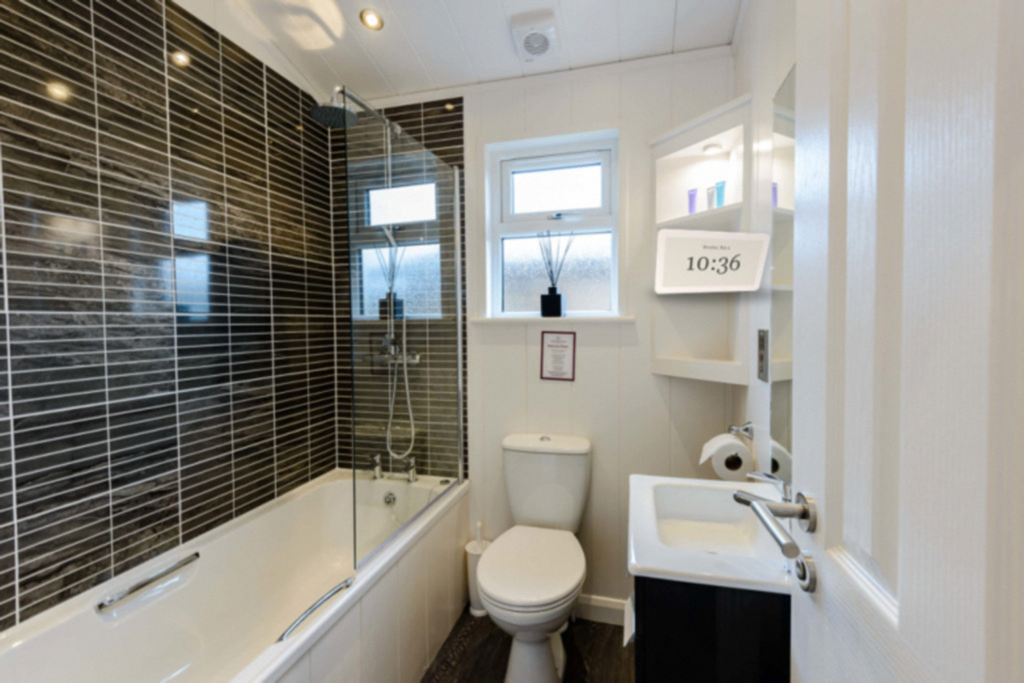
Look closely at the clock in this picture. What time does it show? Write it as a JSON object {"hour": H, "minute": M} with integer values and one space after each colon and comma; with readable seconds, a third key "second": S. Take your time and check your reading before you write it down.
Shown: {"hour": 10, "minute": 36}
